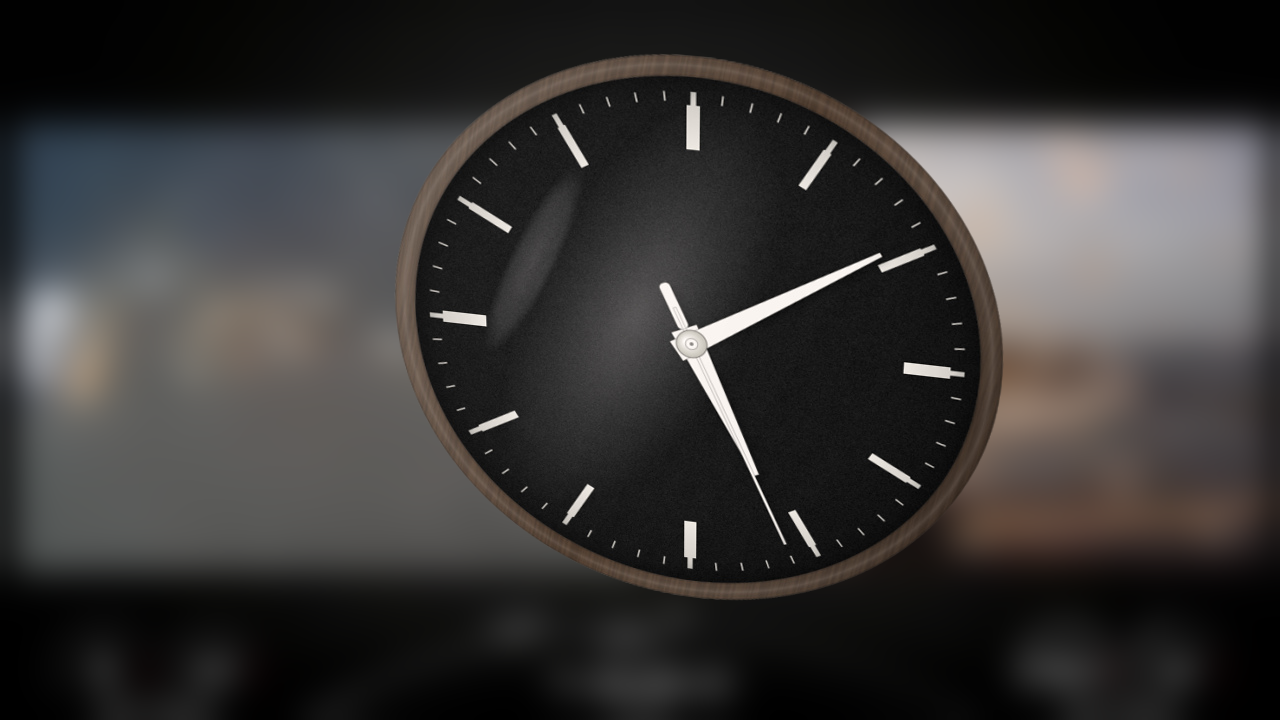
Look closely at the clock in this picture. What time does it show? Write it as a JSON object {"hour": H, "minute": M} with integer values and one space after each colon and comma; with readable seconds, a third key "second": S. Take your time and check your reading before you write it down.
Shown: {"hour": 5, "minute": 9, "second": 26}
